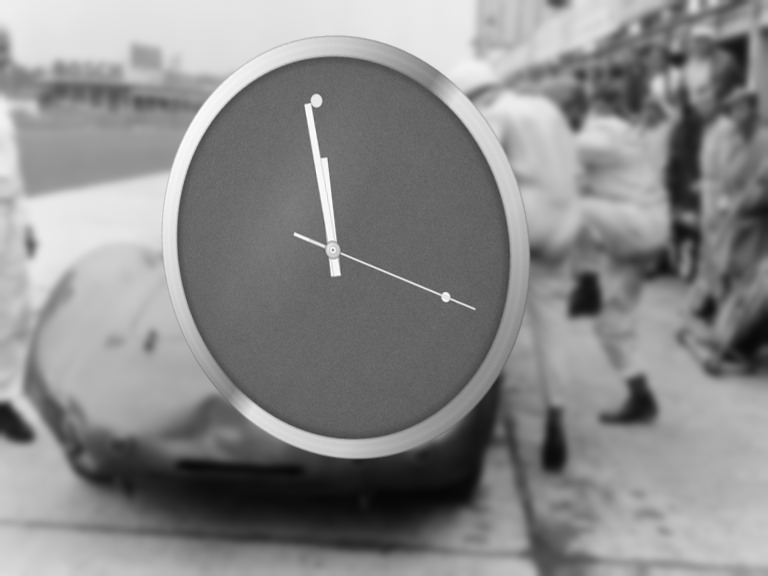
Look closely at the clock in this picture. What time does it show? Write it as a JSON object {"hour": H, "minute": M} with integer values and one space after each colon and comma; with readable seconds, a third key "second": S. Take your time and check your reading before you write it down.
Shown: {"hour": 11, "minute": 59, "second": 19}
